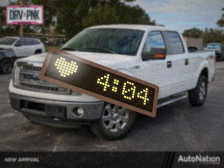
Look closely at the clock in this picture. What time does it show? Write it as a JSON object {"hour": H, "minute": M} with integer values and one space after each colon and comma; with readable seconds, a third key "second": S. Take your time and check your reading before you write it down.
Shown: {"hour": 4, "minute": 4}
